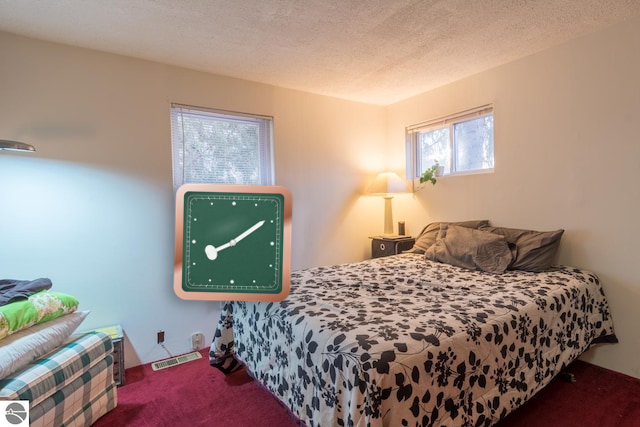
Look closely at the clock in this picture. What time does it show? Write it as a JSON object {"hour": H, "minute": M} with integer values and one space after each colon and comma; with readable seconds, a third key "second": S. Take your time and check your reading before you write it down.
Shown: {"hour": 8, "minute": 9}
